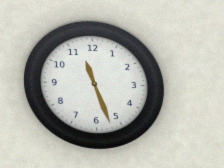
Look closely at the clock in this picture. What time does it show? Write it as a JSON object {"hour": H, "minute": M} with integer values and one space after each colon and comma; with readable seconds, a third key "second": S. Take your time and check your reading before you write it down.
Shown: {"hour": 11, "minute": 27}
